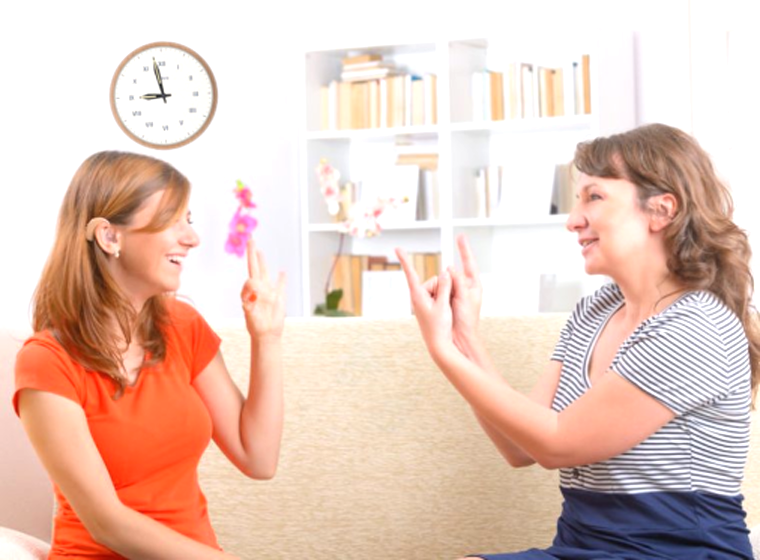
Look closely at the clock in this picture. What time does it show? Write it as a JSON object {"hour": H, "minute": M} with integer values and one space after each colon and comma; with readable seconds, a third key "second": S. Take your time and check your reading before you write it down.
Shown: {"hour": 8, "minute": 58}
